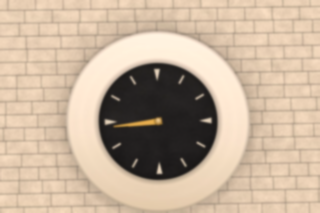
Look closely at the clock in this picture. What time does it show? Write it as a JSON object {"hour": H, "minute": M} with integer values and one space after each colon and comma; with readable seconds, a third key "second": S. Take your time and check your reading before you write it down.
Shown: {"hour": 8, "minute": 44}
